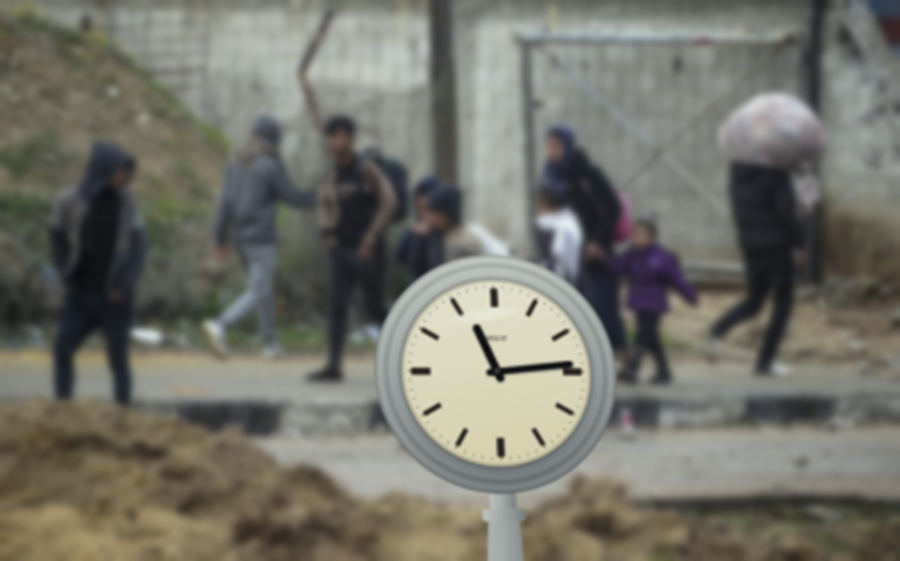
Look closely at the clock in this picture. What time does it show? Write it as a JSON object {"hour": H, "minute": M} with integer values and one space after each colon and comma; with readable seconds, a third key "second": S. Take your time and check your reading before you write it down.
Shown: {"hour": 11, "minute": 14}
